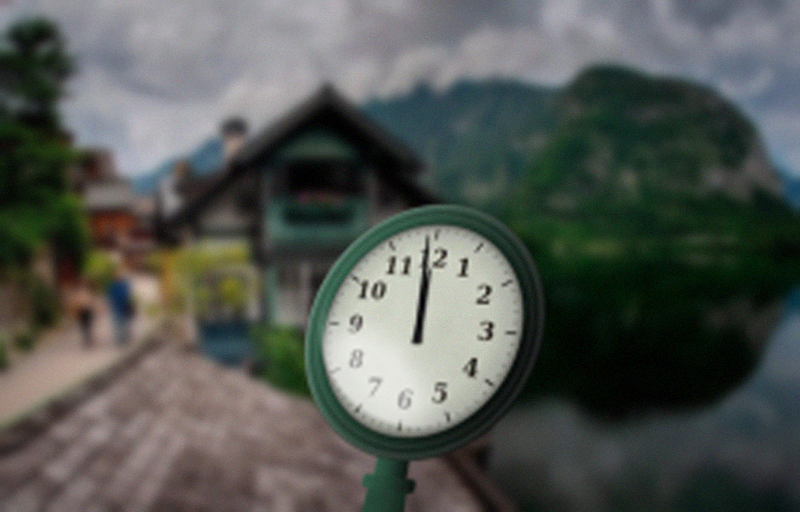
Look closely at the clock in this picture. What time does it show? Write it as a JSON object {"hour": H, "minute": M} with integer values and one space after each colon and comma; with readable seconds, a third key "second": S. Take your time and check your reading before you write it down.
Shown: {"hour": 11, "minute": 59}
